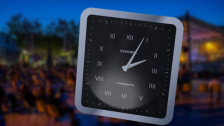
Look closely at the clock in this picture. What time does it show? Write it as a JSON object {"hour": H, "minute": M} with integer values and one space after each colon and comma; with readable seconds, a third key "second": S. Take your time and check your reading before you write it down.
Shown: {"hour": 2, "minute": 4}
